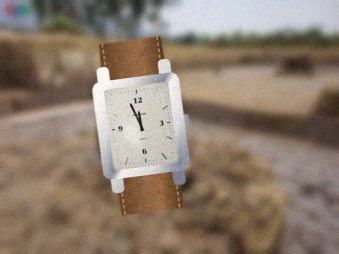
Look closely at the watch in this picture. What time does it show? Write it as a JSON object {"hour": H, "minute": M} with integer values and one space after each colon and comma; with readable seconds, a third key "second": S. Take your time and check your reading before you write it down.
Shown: {"hour": 11, "minute": 57}
